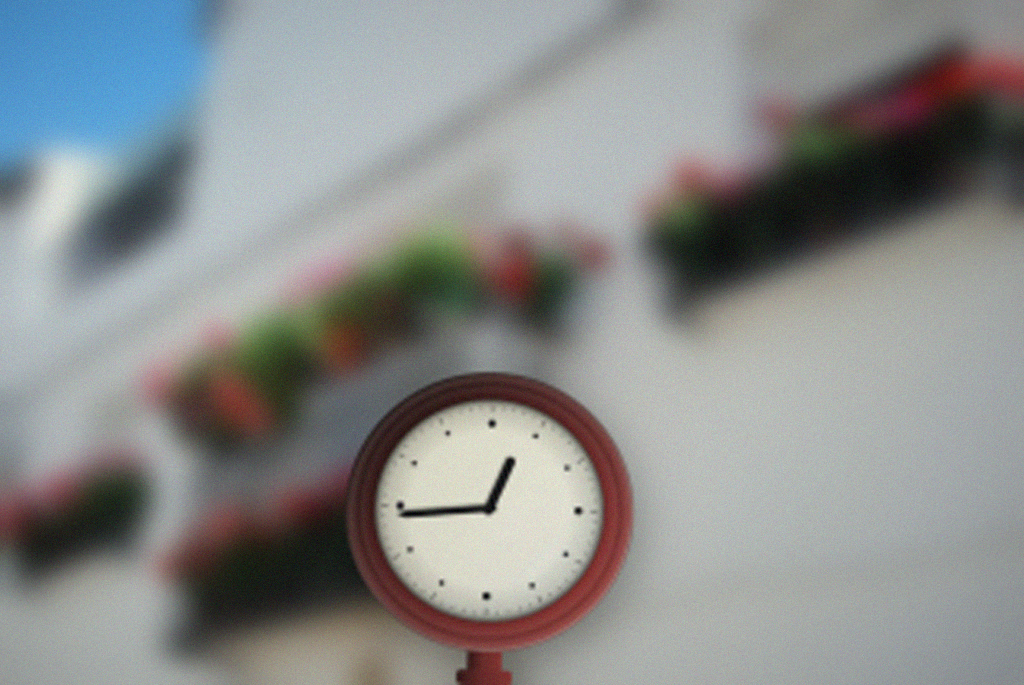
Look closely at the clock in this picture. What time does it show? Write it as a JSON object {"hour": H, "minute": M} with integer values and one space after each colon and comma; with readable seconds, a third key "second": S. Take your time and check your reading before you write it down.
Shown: {"hour": 12, "minute": 44}
